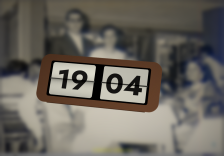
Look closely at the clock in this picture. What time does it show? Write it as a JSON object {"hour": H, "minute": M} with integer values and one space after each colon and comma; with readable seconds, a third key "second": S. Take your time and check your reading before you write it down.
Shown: {"hour": 19, "minute": 4}
